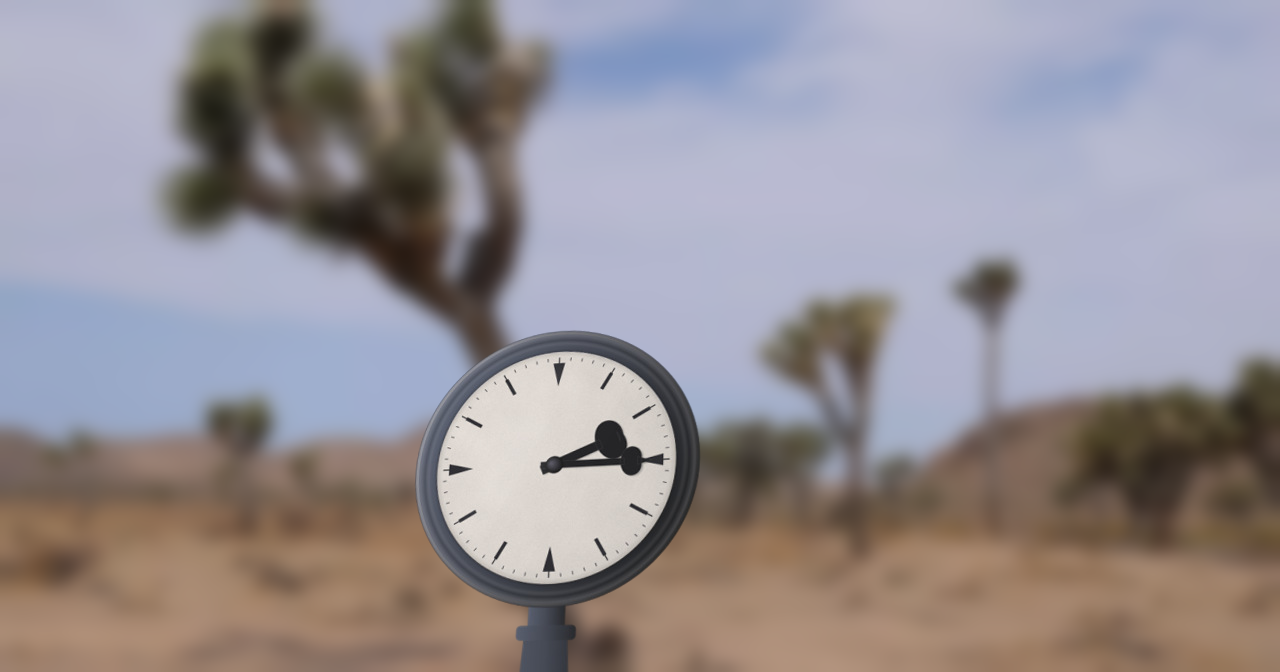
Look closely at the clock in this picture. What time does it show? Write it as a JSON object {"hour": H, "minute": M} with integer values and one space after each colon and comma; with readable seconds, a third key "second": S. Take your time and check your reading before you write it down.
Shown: {"hour": 2, "minute": 15}
